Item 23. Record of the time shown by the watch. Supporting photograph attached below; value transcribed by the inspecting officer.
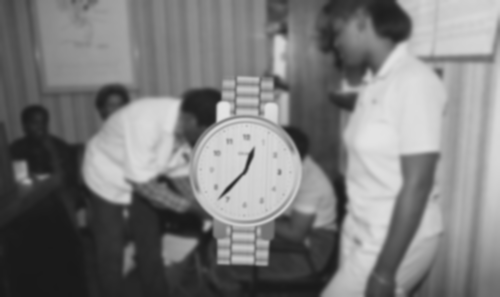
12:37
